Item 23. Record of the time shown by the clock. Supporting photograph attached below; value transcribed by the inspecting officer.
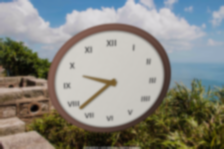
9:38
